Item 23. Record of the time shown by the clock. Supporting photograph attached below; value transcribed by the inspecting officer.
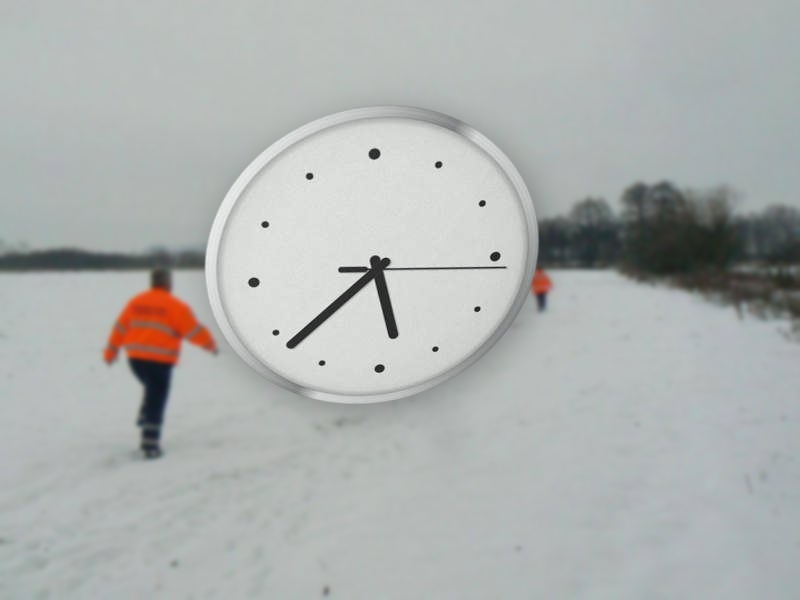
5:38:16
